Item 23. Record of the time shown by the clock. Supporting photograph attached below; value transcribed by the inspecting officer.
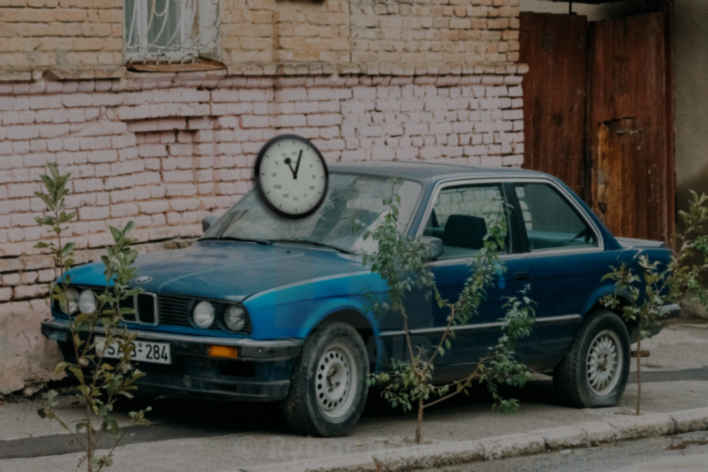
11:03
